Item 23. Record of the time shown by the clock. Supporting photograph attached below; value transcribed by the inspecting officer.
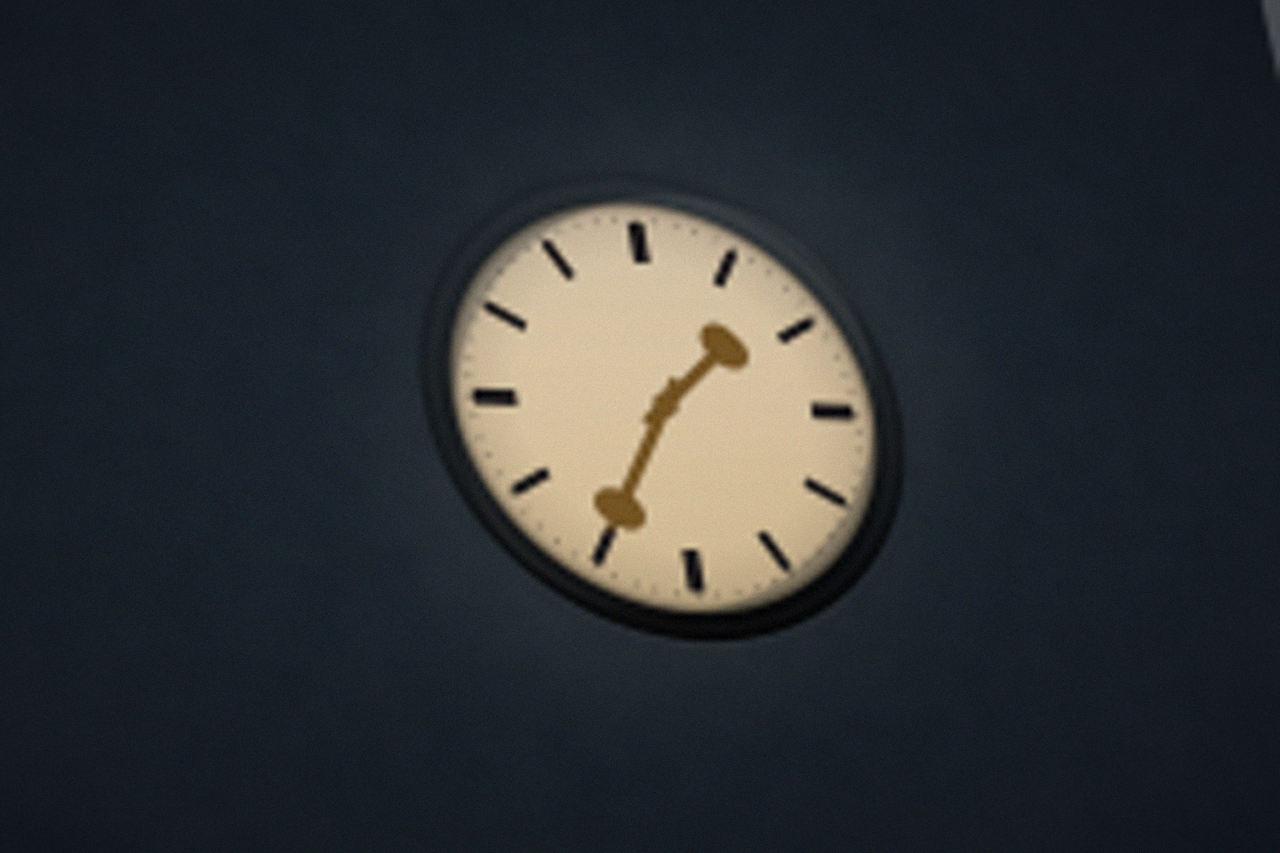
1:35
